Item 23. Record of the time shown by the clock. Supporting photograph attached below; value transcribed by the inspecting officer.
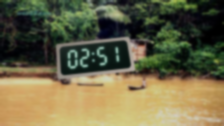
2:51
